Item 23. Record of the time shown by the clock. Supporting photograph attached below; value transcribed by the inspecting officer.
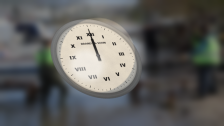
12:00
